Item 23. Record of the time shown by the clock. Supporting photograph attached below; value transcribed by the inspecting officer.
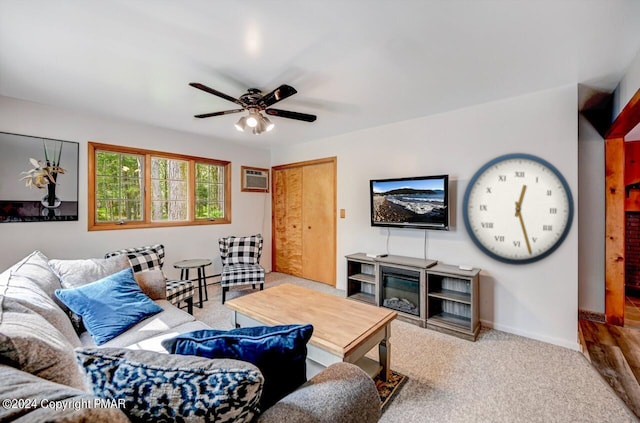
12:27
